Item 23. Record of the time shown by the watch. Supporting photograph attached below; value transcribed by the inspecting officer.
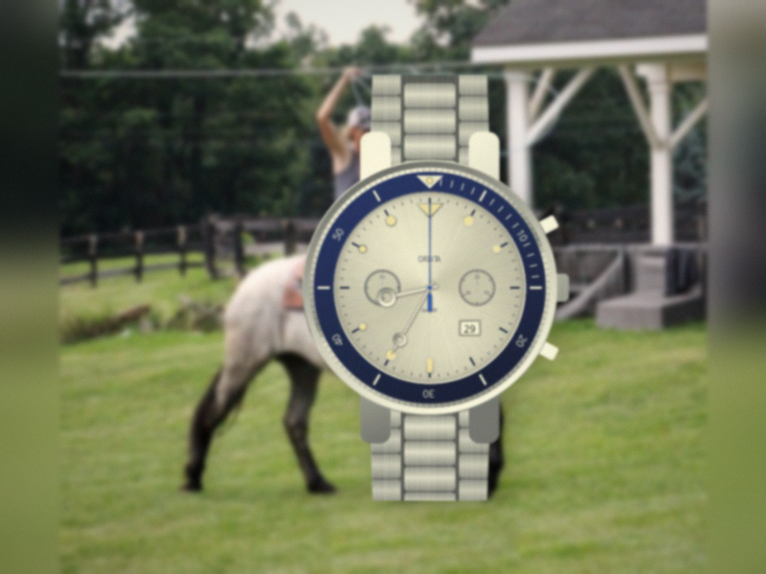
8:35
